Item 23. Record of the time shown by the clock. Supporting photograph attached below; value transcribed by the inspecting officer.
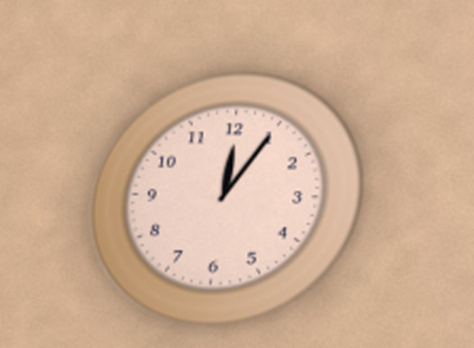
12:05
